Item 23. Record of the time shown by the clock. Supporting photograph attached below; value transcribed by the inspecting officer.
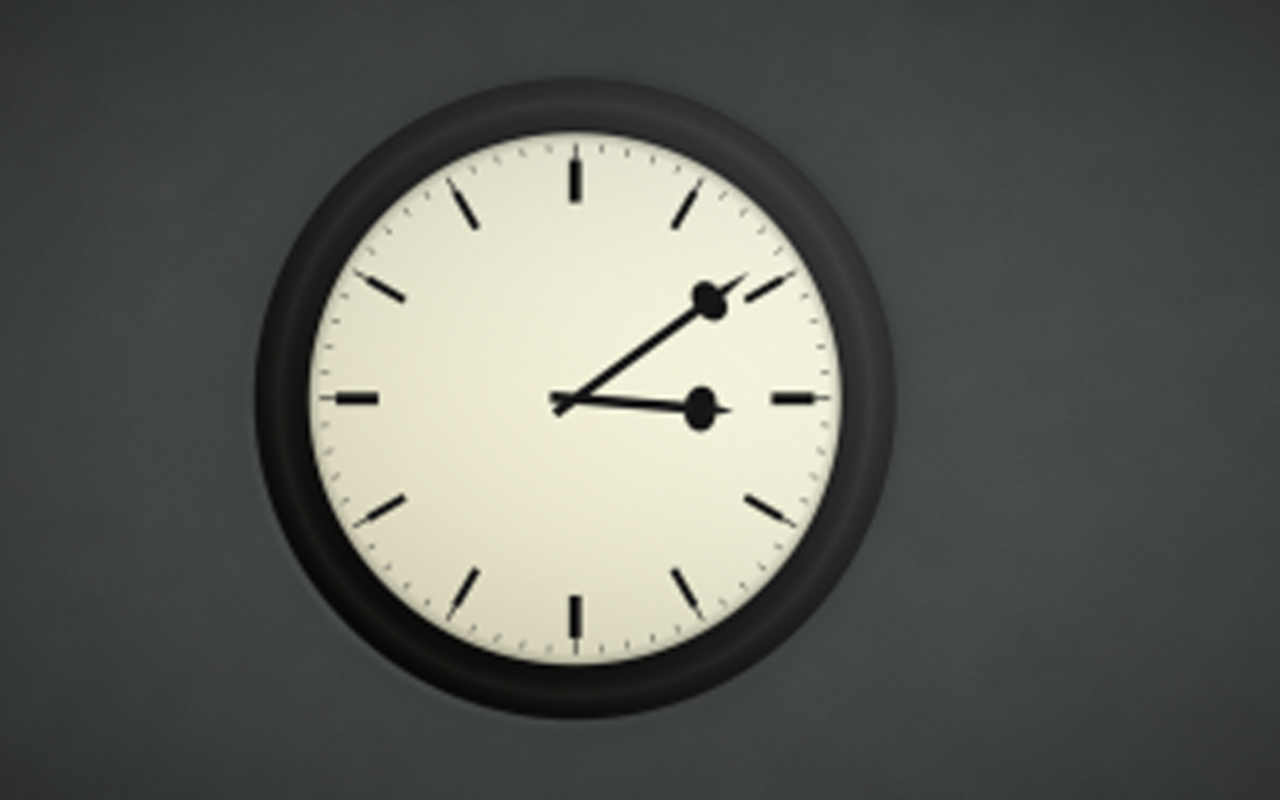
3:09
